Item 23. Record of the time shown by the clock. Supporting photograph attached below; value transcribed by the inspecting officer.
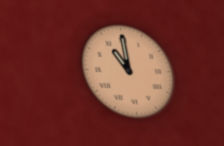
11:00
